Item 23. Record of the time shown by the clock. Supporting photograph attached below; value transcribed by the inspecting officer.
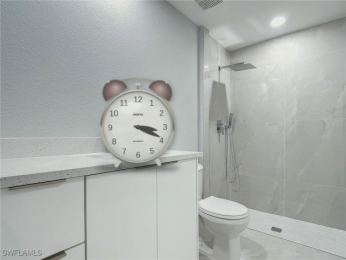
3:19
